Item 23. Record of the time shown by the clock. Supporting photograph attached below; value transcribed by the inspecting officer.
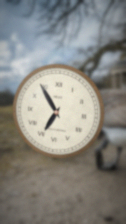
6:54
